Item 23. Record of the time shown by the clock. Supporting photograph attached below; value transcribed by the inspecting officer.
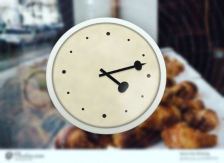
4:12
